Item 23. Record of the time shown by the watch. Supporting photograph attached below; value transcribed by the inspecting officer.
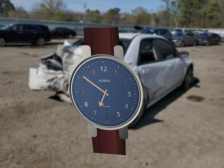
6:51
